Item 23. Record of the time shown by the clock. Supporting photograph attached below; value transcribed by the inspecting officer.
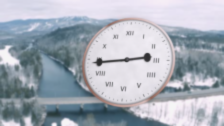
2:44
